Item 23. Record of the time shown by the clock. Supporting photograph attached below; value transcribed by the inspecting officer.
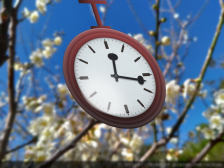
12:17
